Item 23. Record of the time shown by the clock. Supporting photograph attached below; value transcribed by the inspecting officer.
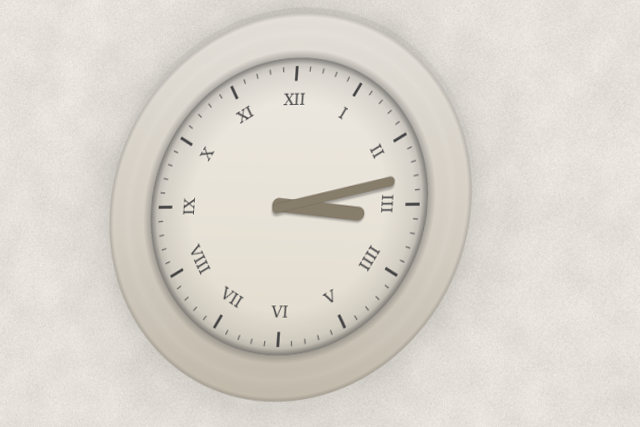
3:13
